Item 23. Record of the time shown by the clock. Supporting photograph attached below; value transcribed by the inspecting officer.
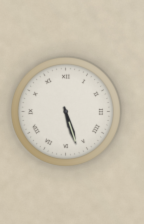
5:27
